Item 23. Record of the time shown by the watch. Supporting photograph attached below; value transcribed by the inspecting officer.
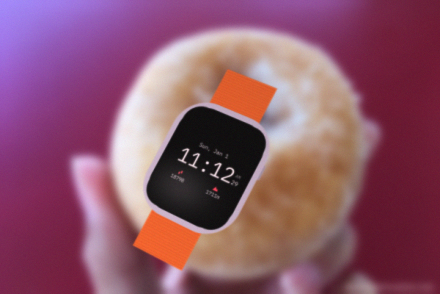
11:12
